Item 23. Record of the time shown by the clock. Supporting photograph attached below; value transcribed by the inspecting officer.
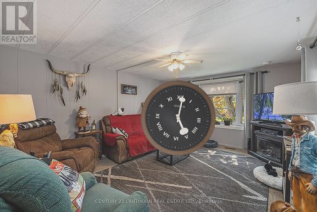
5:01
